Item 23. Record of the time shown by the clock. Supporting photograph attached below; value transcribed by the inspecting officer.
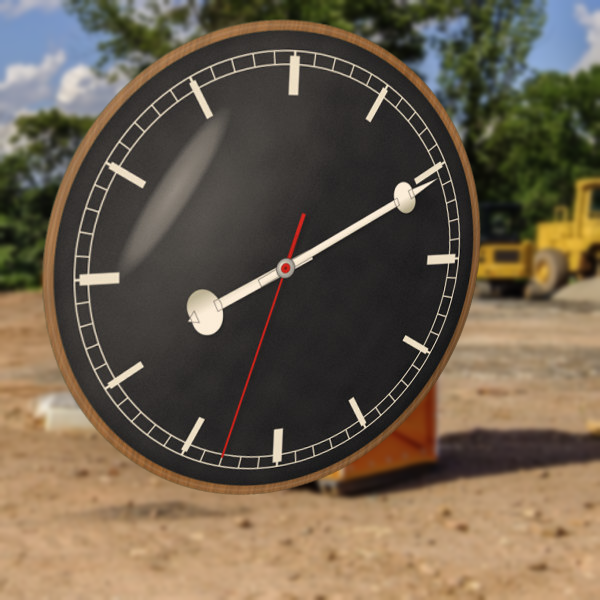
8:10:33
